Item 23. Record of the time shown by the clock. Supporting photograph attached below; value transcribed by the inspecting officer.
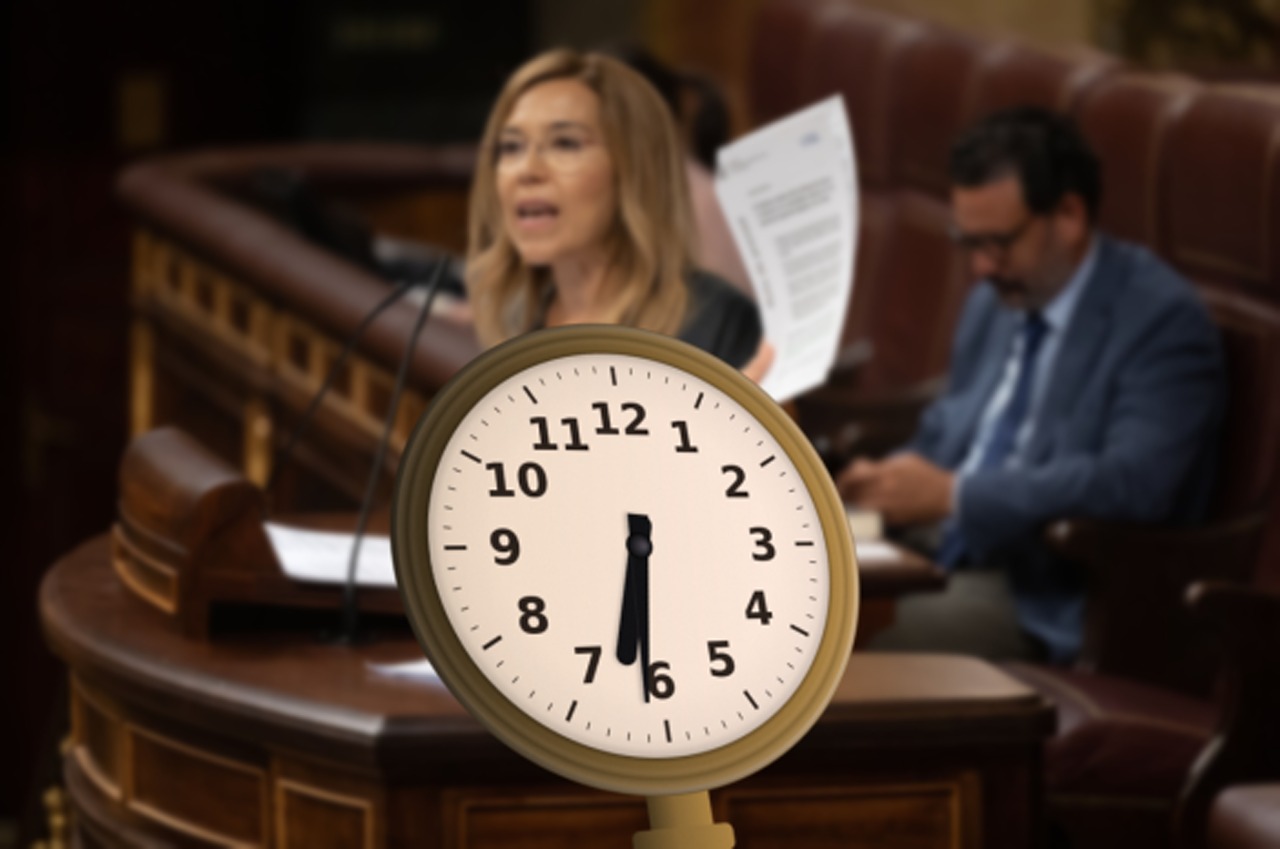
6:31
